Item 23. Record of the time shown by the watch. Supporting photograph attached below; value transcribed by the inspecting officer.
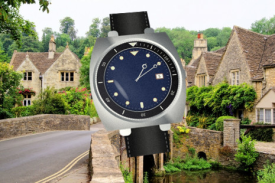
1:10
